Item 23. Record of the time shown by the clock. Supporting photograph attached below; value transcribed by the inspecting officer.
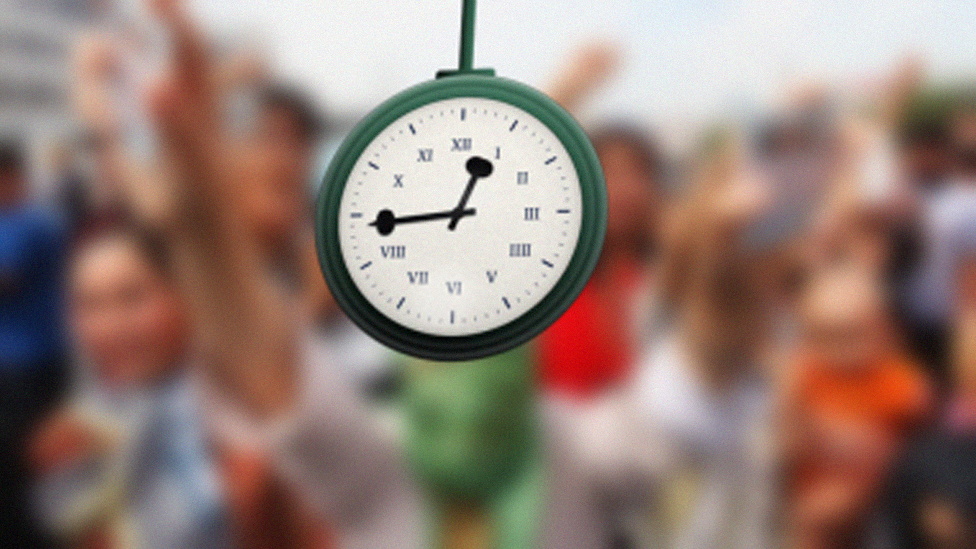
12:44
